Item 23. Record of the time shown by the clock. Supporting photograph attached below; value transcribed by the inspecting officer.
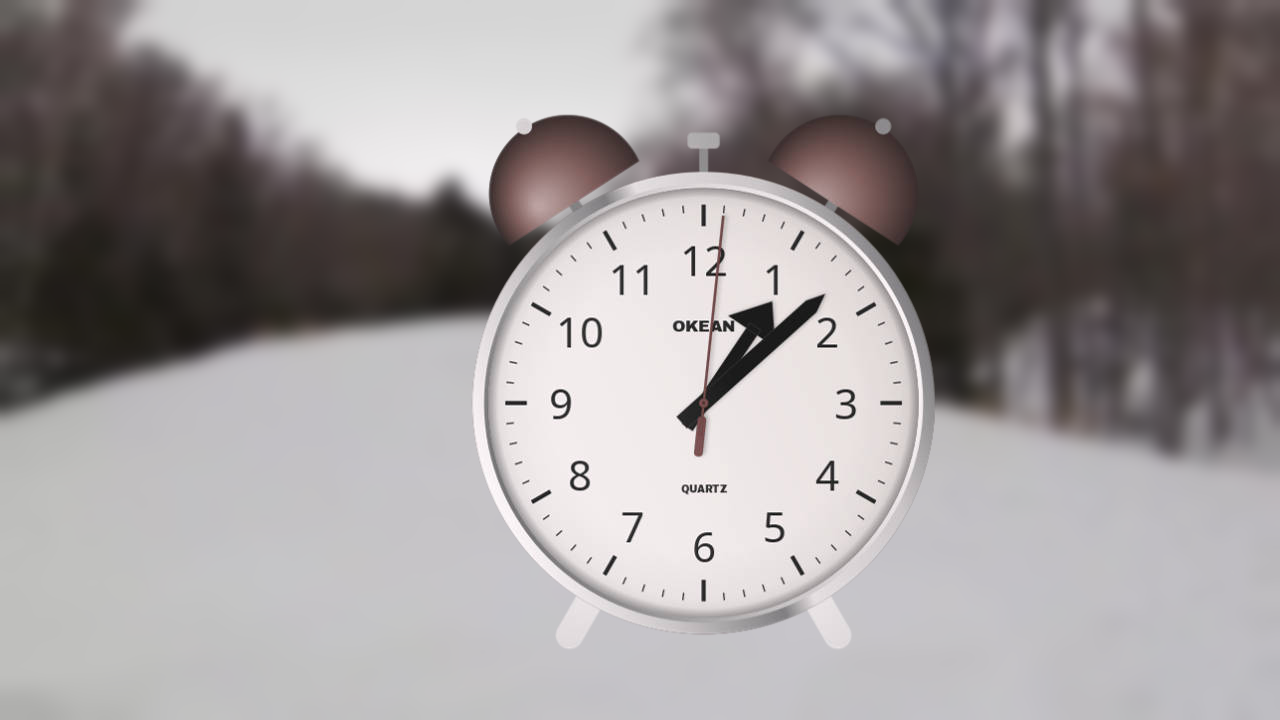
1:08:01
